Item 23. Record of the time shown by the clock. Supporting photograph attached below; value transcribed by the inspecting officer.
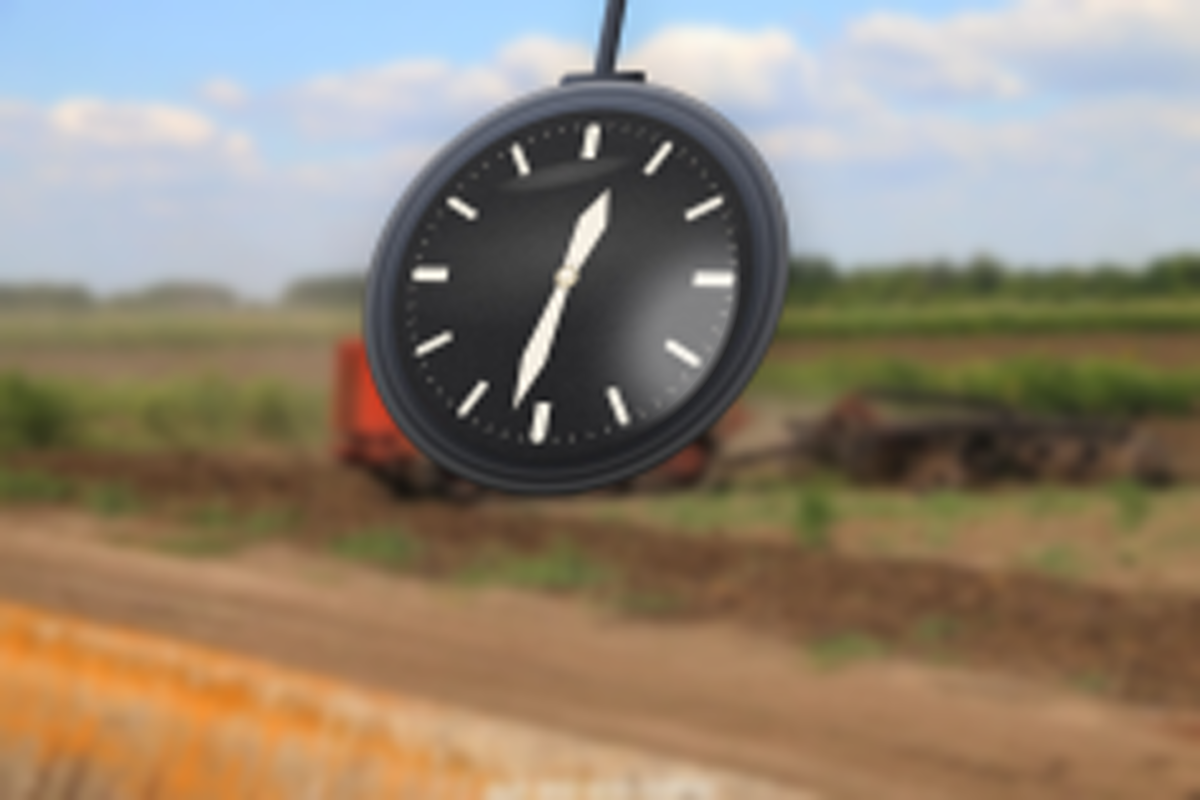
12:32
